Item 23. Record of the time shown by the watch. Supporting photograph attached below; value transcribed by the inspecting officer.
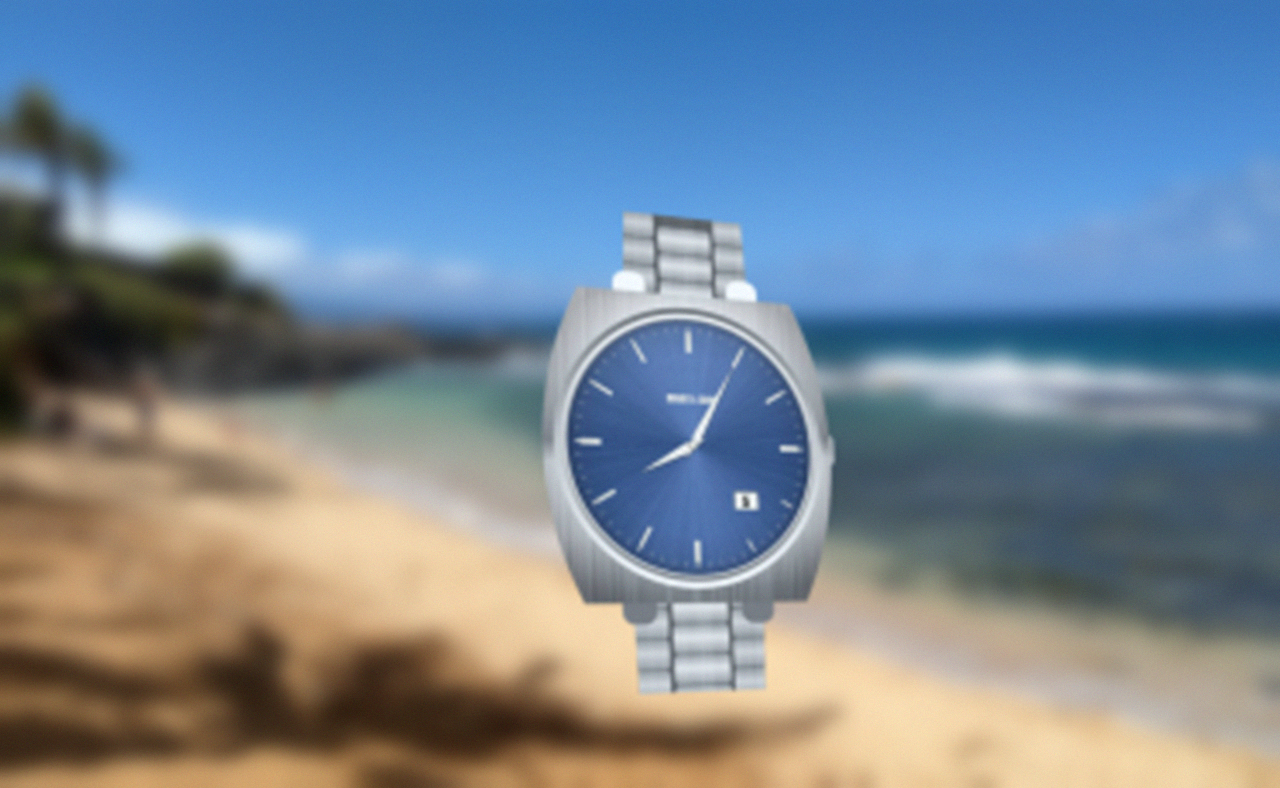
8:05
